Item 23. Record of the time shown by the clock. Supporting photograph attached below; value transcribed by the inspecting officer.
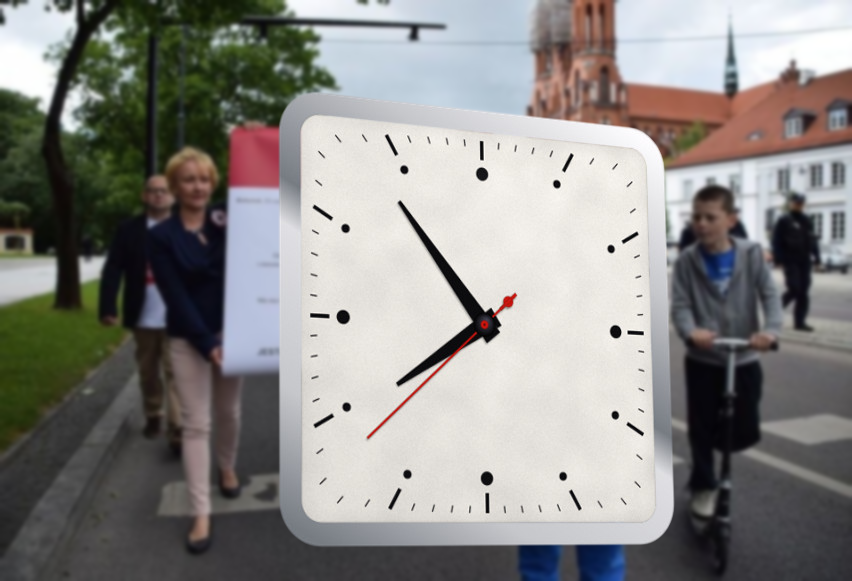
7:53:38
